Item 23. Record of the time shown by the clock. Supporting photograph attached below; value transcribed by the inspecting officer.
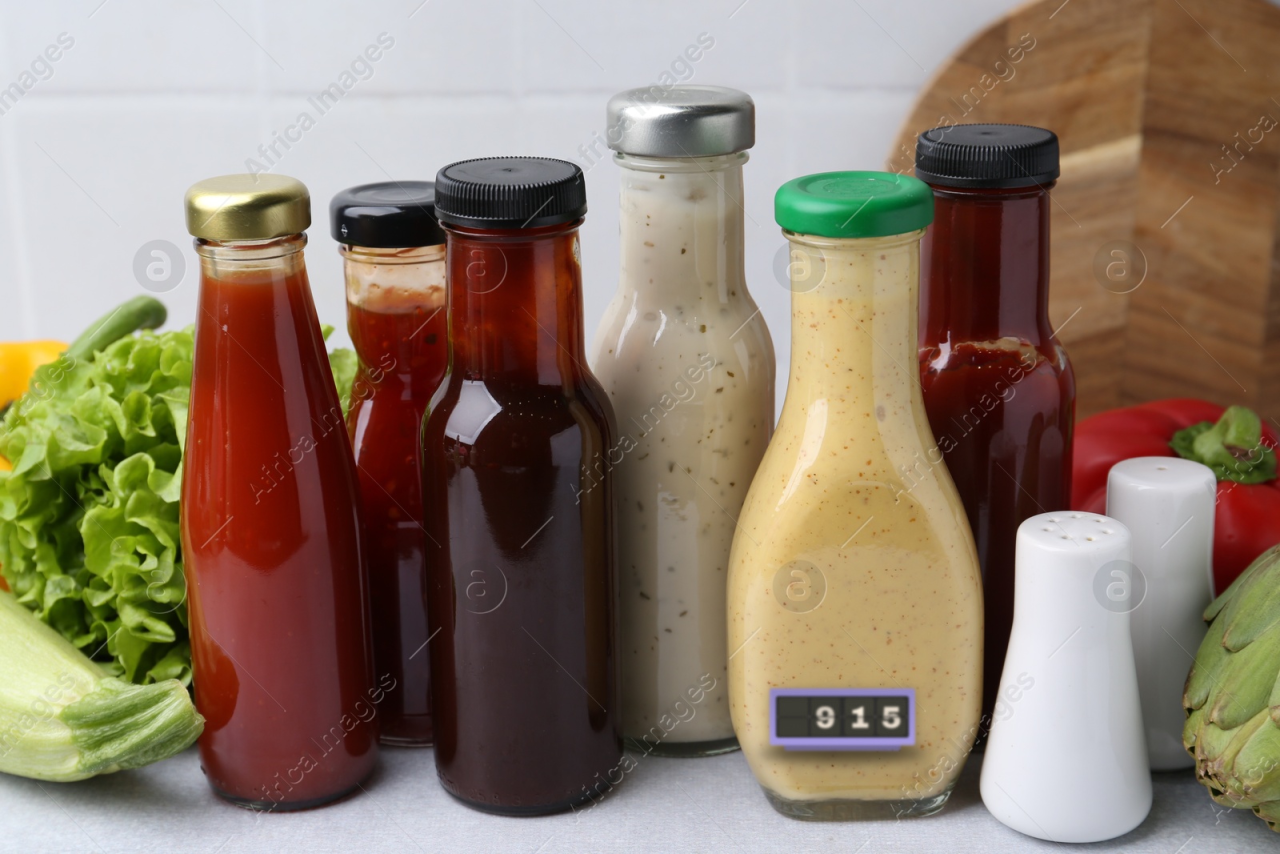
9:15
